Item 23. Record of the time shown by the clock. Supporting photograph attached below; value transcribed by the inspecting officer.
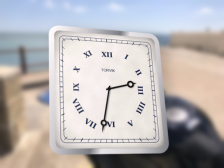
2:32
